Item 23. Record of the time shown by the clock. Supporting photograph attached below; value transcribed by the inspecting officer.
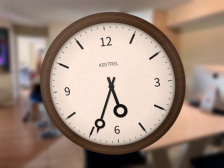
5:34
